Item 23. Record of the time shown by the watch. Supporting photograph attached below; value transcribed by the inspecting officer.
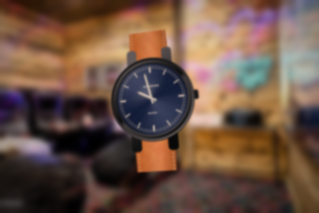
9:58
